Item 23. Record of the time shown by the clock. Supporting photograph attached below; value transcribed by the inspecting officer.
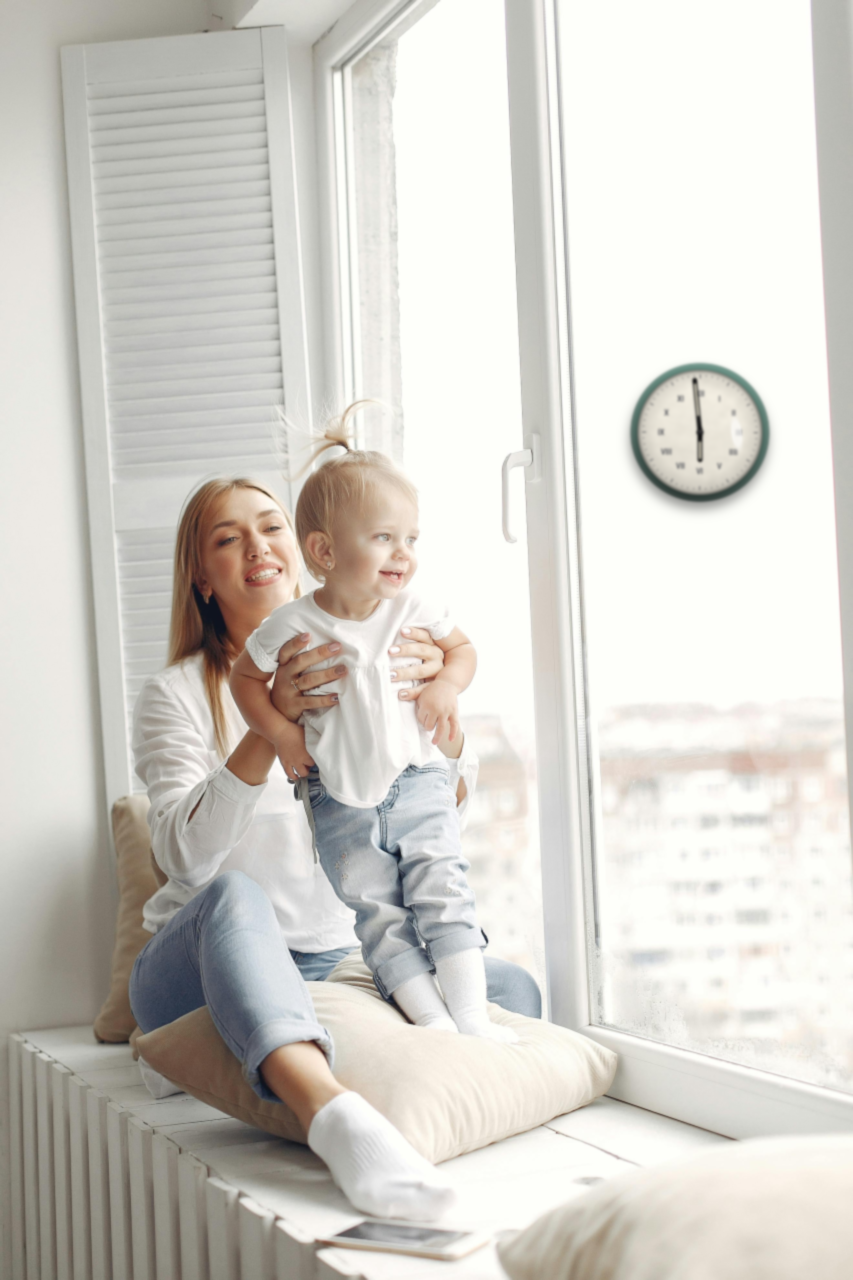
5:59
